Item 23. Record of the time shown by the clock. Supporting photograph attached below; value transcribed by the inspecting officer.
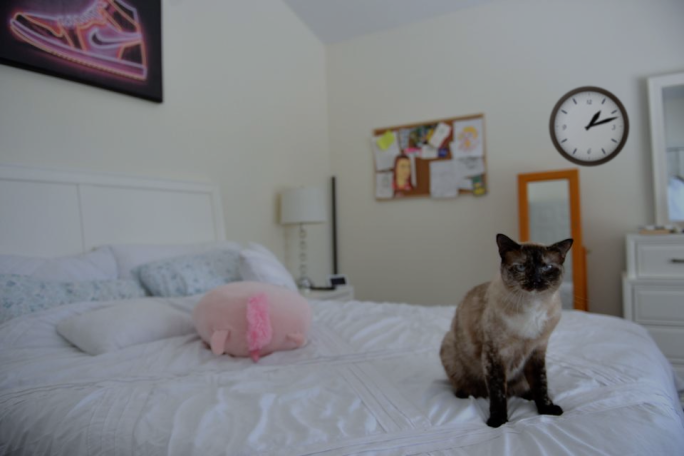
1:12
